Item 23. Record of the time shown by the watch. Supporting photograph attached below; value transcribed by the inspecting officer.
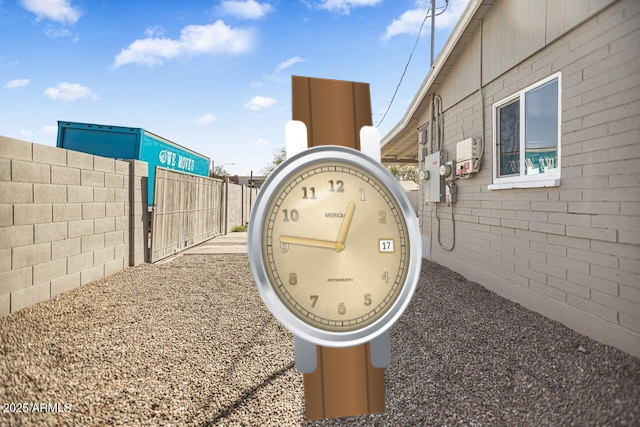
12:46
